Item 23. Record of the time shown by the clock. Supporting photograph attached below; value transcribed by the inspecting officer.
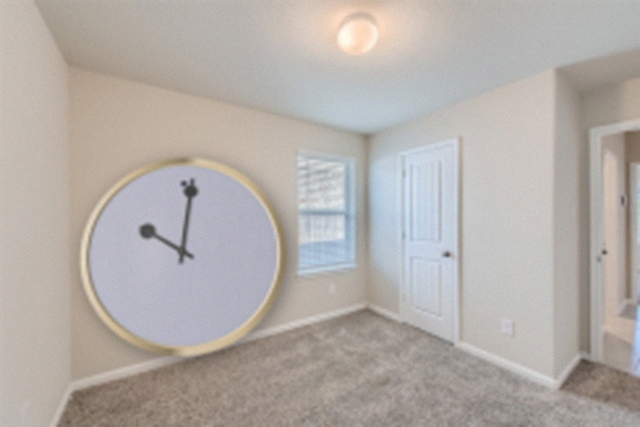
10:01
